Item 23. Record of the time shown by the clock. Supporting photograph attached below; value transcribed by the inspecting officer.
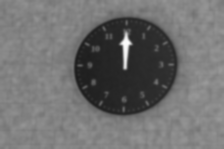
12:00
